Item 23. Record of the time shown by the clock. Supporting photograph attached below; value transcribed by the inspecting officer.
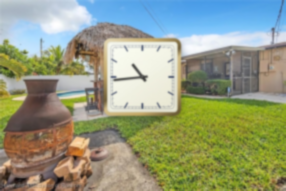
10:44
